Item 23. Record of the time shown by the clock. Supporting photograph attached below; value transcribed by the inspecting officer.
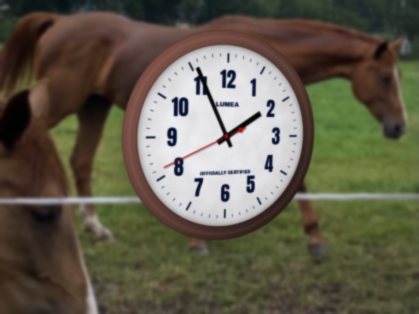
1:55:41
